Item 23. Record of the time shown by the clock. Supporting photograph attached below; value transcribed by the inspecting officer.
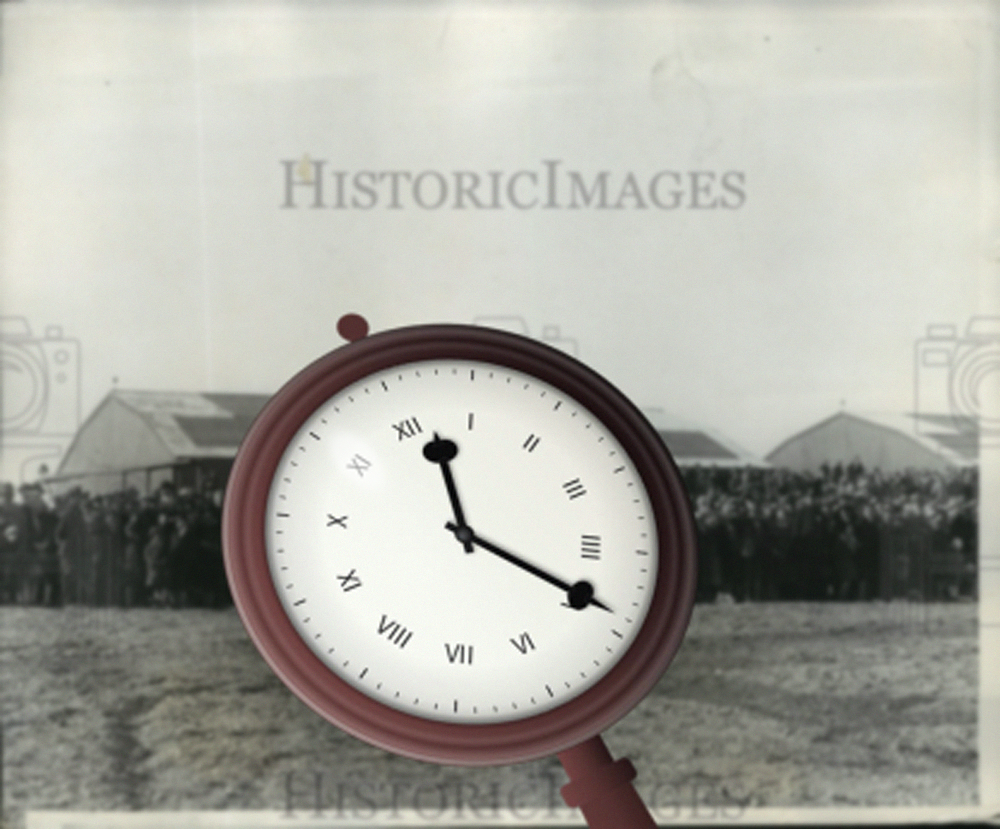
12:24
